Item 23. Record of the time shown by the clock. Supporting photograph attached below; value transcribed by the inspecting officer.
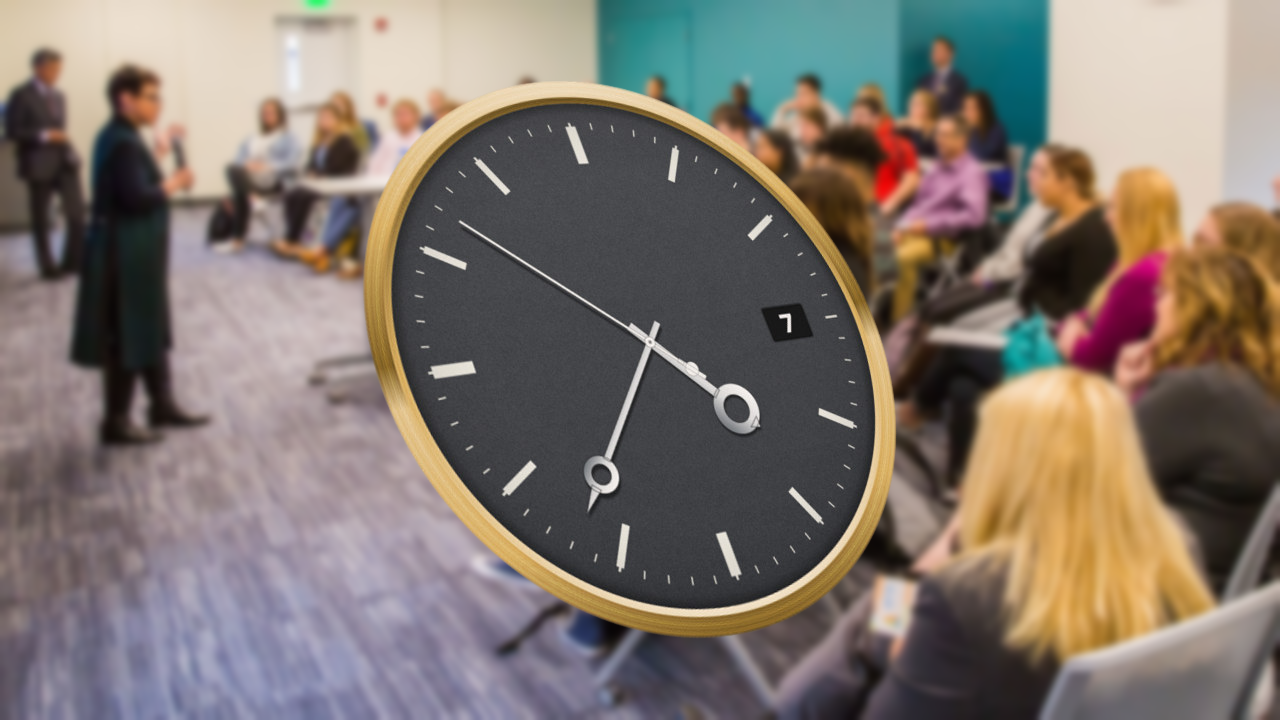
4:36:52
